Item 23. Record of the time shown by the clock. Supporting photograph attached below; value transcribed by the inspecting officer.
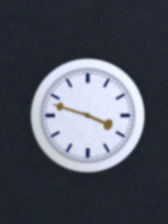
3:48
